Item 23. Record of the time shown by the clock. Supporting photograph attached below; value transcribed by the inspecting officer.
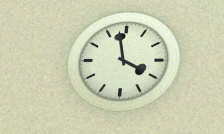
3:58
